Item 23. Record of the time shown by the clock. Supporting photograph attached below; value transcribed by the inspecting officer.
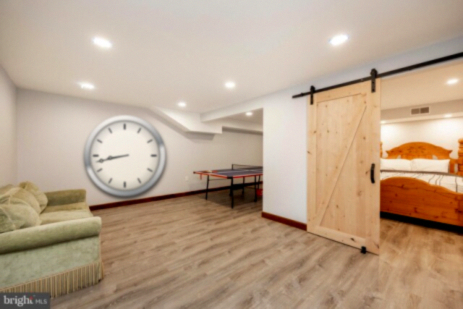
8:43
